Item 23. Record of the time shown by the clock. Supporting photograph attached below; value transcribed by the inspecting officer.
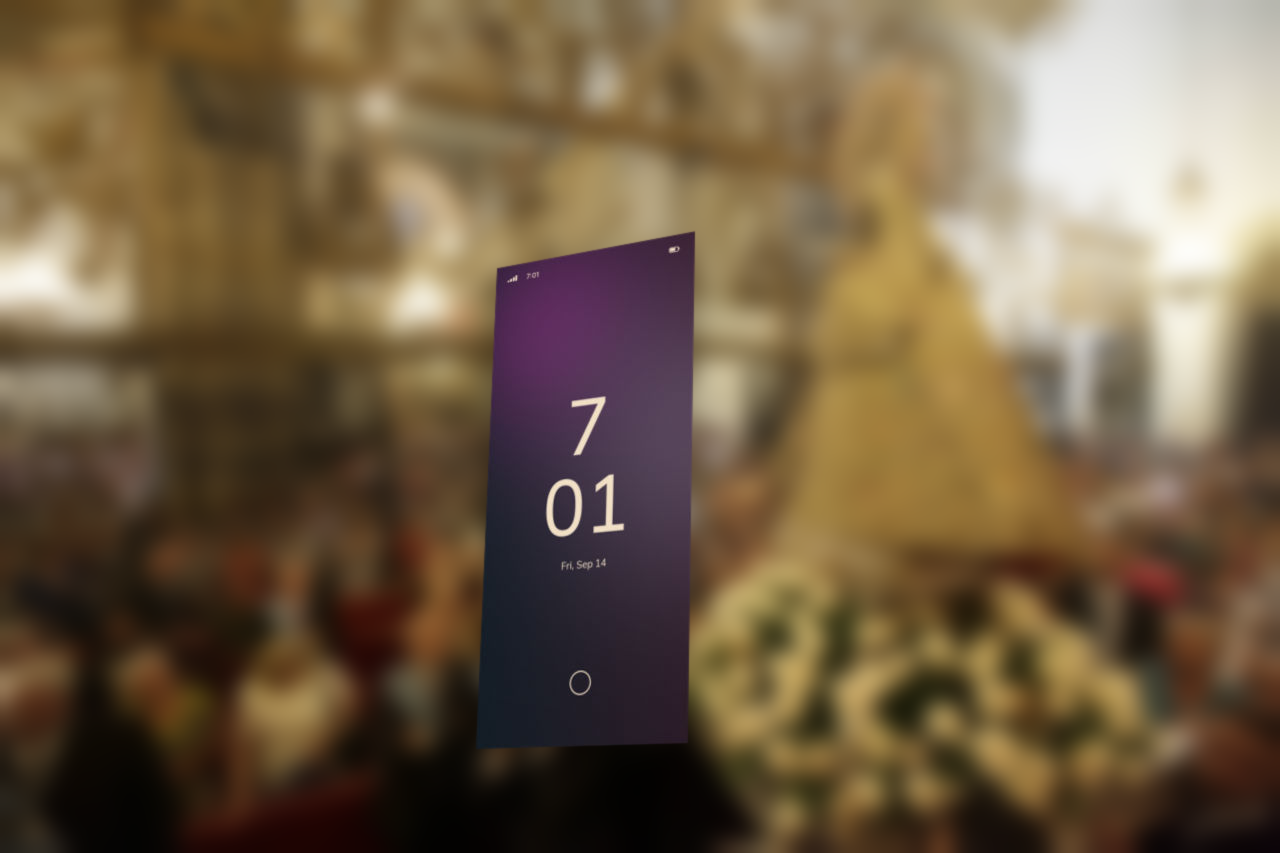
7:01
